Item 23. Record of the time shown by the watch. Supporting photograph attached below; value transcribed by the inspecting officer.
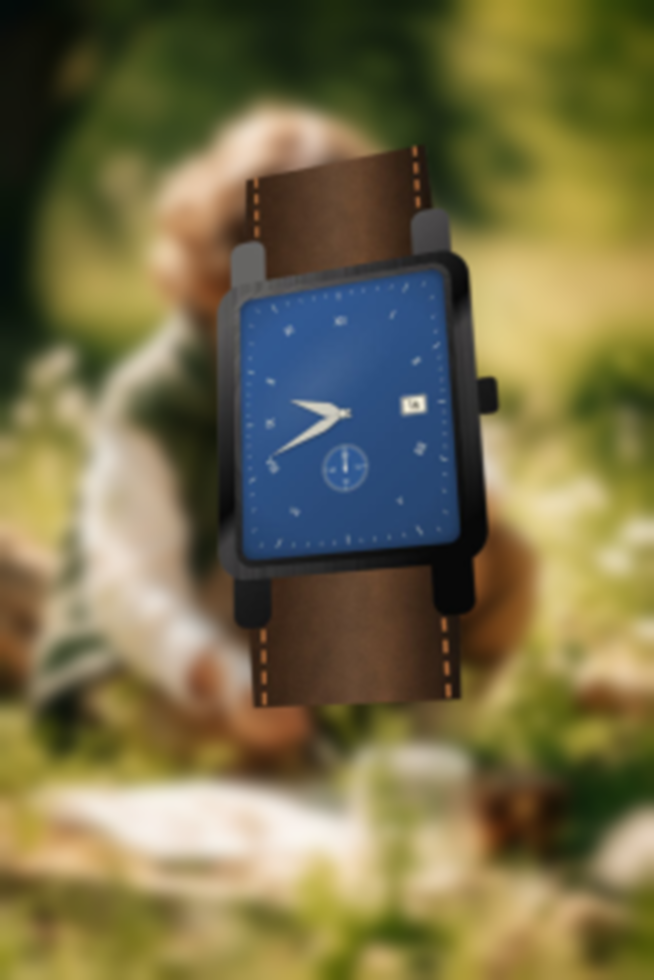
9:41
